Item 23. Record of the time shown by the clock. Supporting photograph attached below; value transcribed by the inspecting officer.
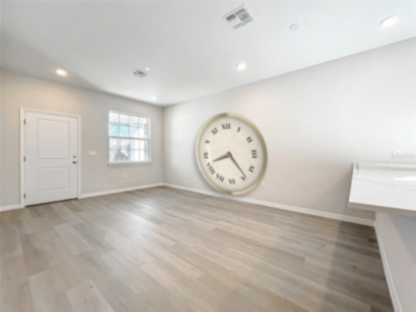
8:24
